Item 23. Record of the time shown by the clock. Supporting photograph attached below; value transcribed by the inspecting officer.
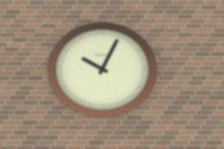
10:04
